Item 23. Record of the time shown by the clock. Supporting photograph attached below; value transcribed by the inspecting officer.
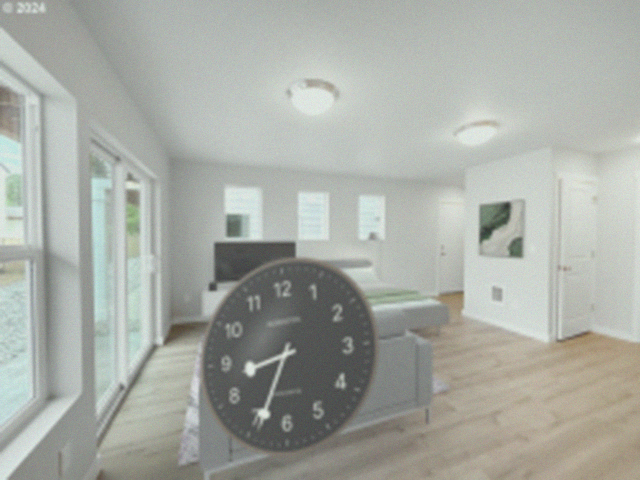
8:34
